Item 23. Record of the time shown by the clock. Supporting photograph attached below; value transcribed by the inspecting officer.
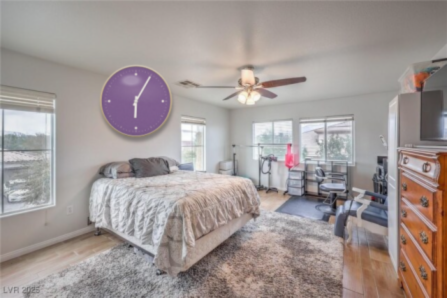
6:05
